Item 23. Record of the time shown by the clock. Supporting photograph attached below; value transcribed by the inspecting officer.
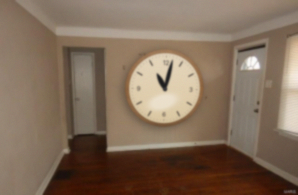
11:02
